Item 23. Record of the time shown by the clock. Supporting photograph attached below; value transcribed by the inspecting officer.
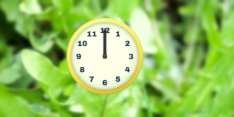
12:00
